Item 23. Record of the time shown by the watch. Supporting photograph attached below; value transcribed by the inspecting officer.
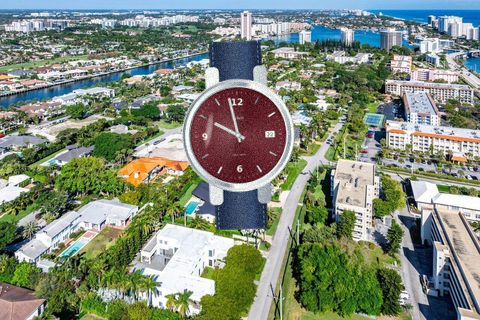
9:58
